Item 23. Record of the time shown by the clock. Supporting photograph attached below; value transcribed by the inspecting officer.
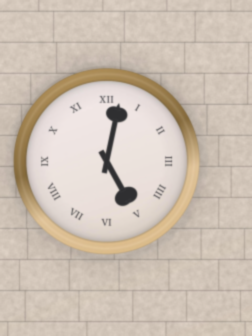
5:02
